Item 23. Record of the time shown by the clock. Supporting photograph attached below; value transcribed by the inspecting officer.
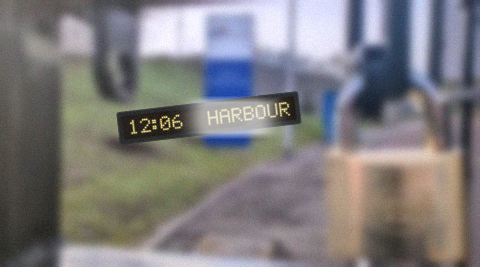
12:06
